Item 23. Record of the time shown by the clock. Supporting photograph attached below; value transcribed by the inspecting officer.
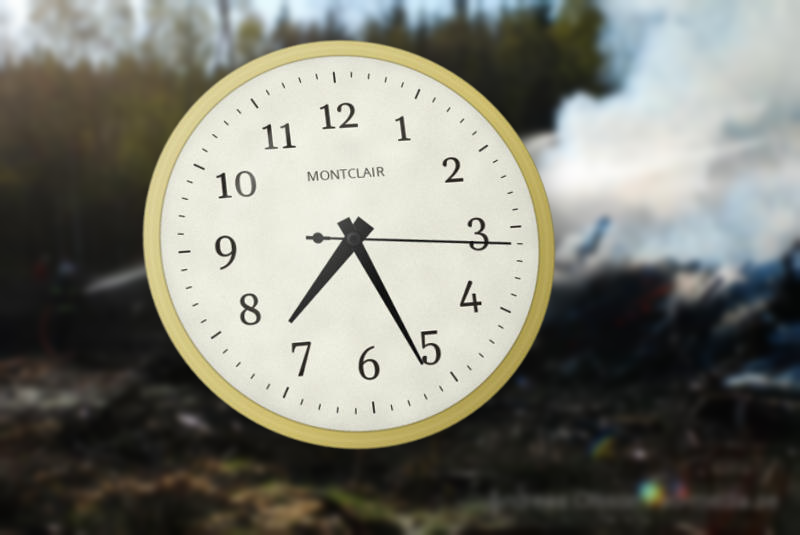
7:26:16
